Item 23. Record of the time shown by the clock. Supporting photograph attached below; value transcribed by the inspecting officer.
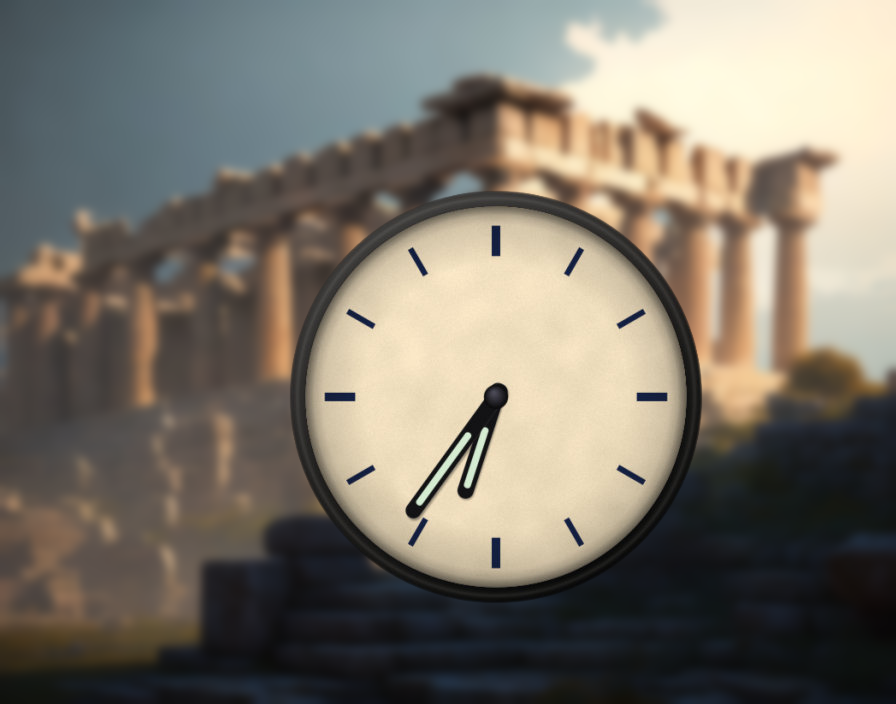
6:36
